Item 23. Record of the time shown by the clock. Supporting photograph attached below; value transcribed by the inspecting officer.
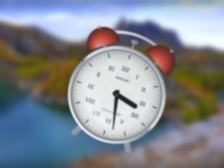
3:28
